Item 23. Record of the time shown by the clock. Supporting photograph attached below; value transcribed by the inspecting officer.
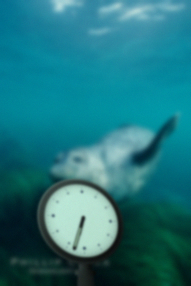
6:33
